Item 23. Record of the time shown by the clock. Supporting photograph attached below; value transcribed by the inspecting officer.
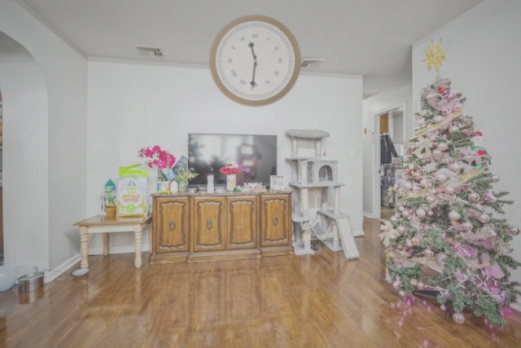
11:31
